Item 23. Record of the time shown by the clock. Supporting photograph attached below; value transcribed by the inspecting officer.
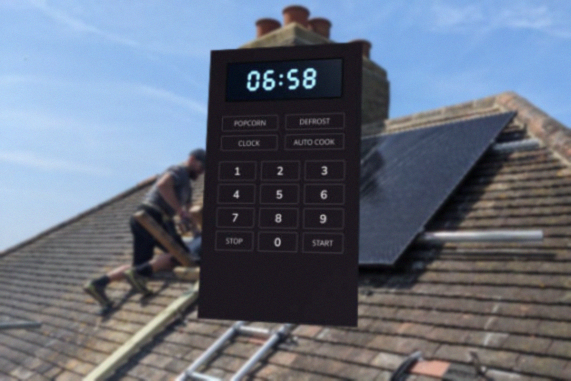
6:58
